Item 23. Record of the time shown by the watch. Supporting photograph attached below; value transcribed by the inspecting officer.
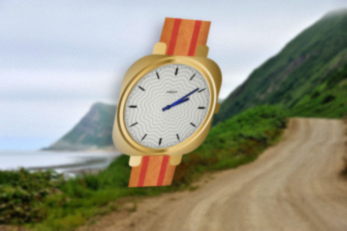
2:09
